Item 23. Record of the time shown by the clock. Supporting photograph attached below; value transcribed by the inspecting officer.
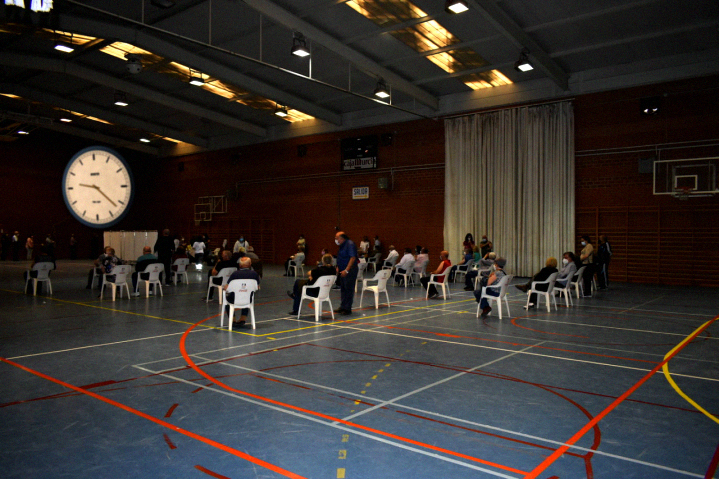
9:22
